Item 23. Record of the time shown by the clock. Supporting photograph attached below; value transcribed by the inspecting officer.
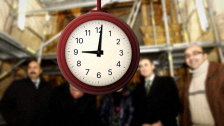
9:01
